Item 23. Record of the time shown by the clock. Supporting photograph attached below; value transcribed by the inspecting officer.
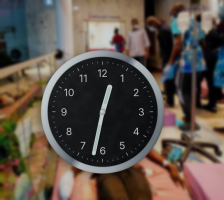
12:32
